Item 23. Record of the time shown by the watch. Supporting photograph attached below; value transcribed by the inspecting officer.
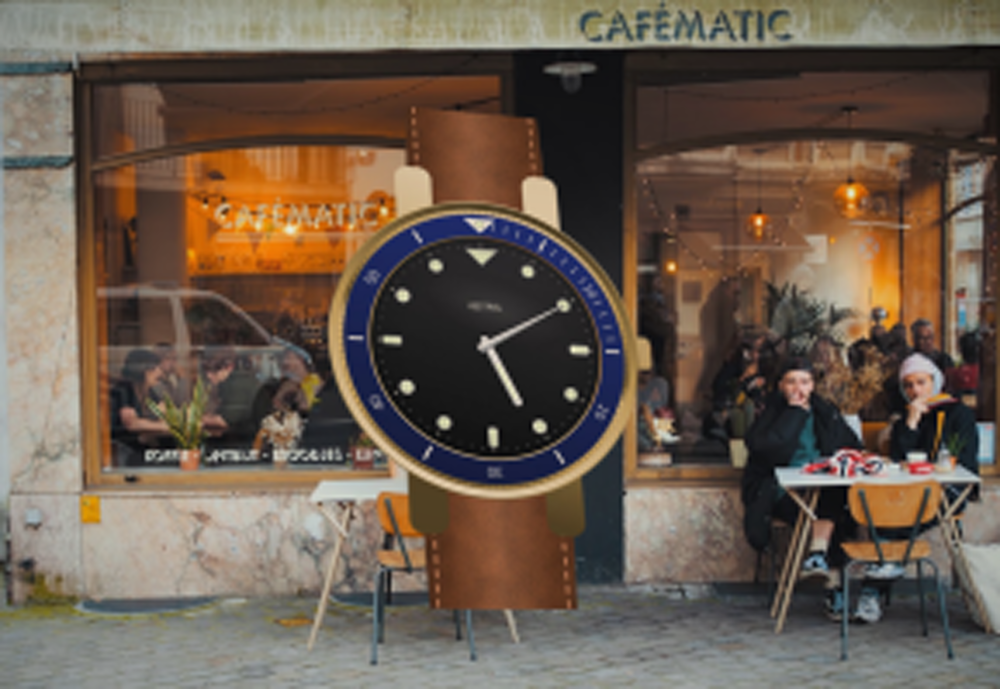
5:10
